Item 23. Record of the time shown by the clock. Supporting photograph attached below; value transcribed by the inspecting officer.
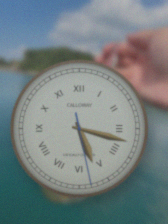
5:17:28
